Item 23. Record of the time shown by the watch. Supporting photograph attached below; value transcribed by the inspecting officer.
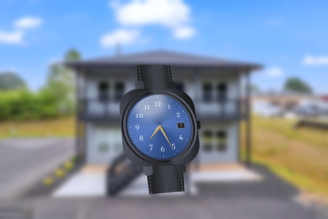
7:26
